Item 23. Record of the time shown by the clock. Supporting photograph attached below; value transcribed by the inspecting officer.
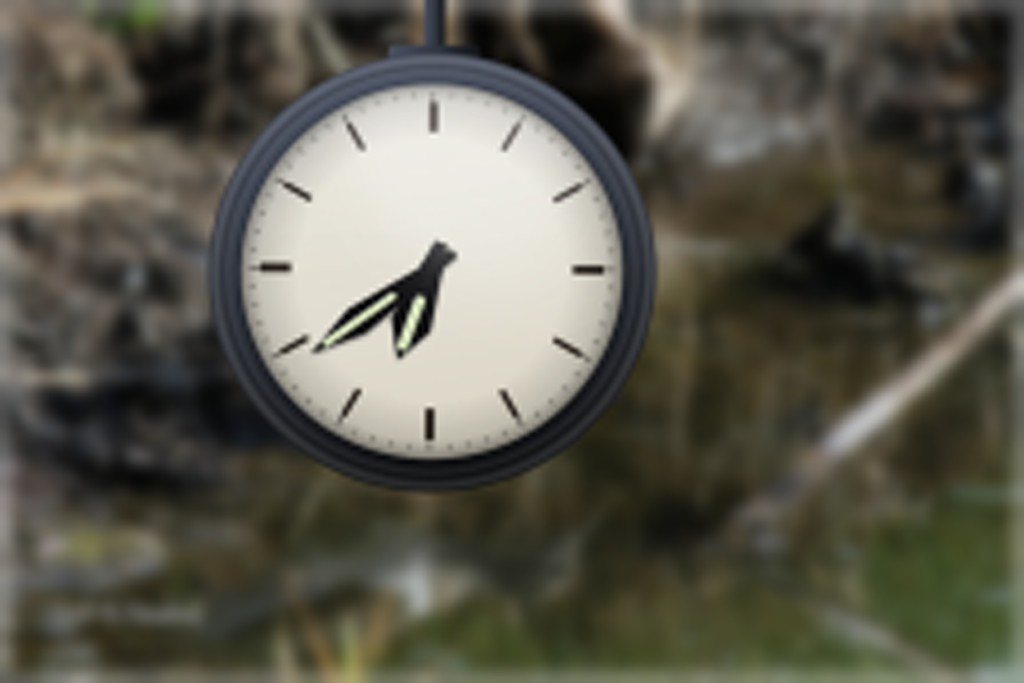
6:39
